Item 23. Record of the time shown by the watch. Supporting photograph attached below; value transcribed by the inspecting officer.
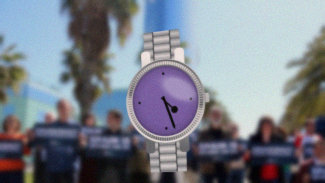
4:27
